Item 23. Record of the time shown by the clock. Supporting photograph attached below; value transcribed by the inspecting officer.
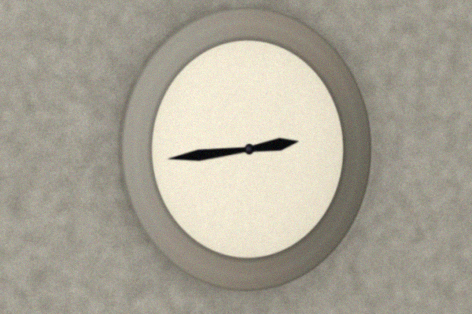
2:44
